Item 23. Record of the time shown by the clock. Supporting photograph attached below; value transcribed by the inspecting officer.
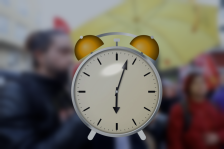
6:03
